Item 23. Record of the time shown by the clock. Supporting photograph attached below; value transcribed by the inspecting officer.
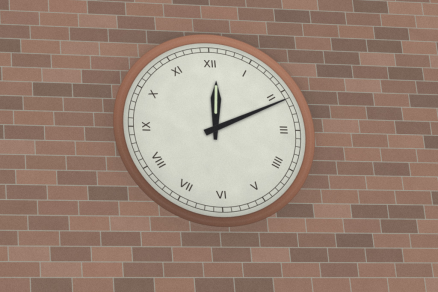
12:11
